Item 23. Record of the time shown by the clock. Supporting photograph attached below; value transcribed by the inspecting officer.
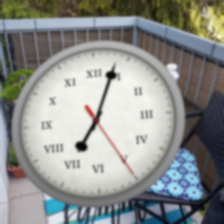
7:03:25
